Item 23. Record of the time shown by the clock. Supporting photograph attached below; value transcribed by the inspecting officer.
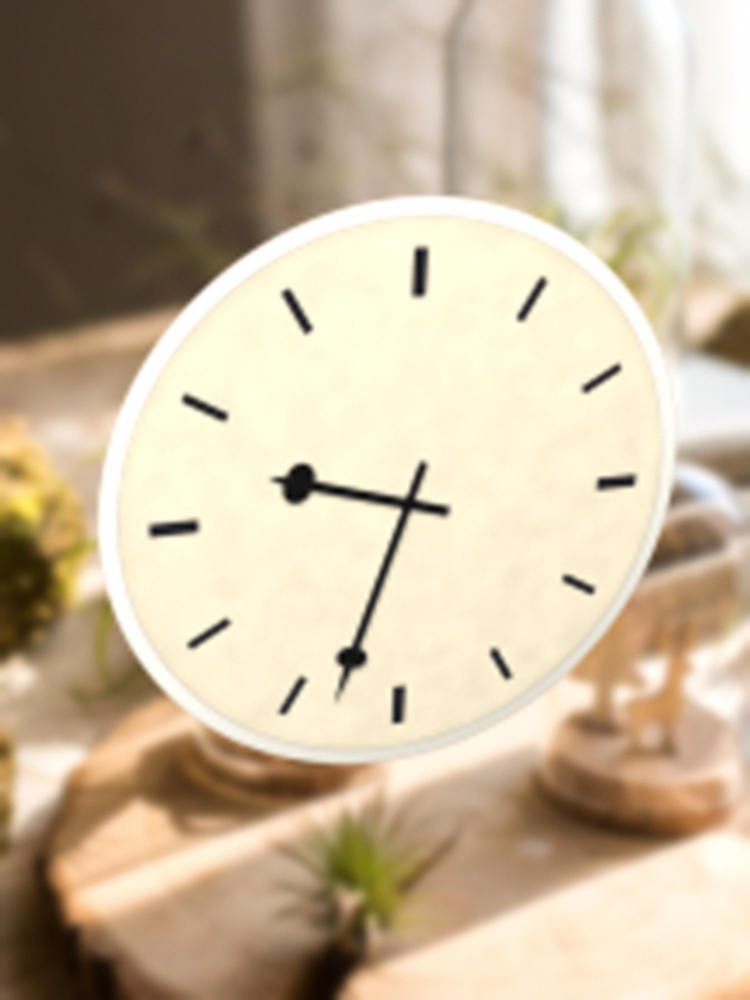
9:33
